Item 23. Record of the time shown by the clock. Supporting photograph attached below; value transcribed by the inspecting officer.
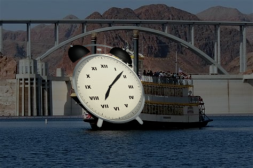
7:08
